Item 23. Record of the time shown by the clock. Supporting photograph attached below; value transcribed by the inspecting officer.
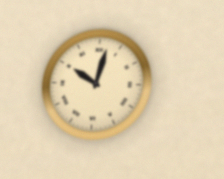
10:02
